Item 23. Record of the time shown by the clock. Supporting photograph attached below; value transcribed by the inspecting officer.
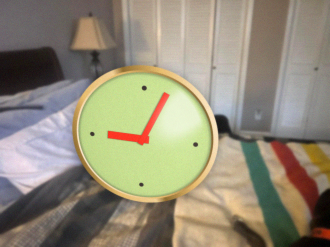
9:04
